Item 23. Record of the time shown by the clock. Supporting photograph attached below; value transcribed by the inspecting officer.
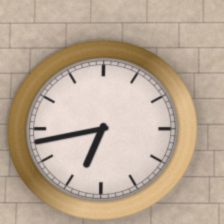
6:43
